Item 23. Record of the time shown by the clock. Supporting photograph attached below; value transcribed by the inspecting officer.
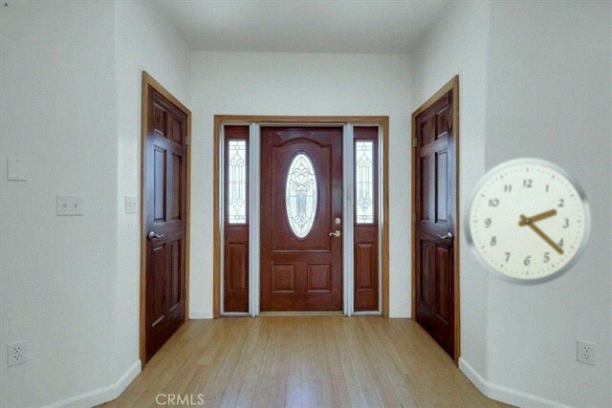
2:22
